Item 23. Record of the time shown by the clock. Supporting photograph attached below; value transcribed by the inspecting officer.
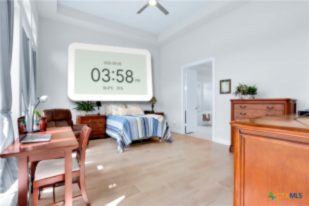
3:58
